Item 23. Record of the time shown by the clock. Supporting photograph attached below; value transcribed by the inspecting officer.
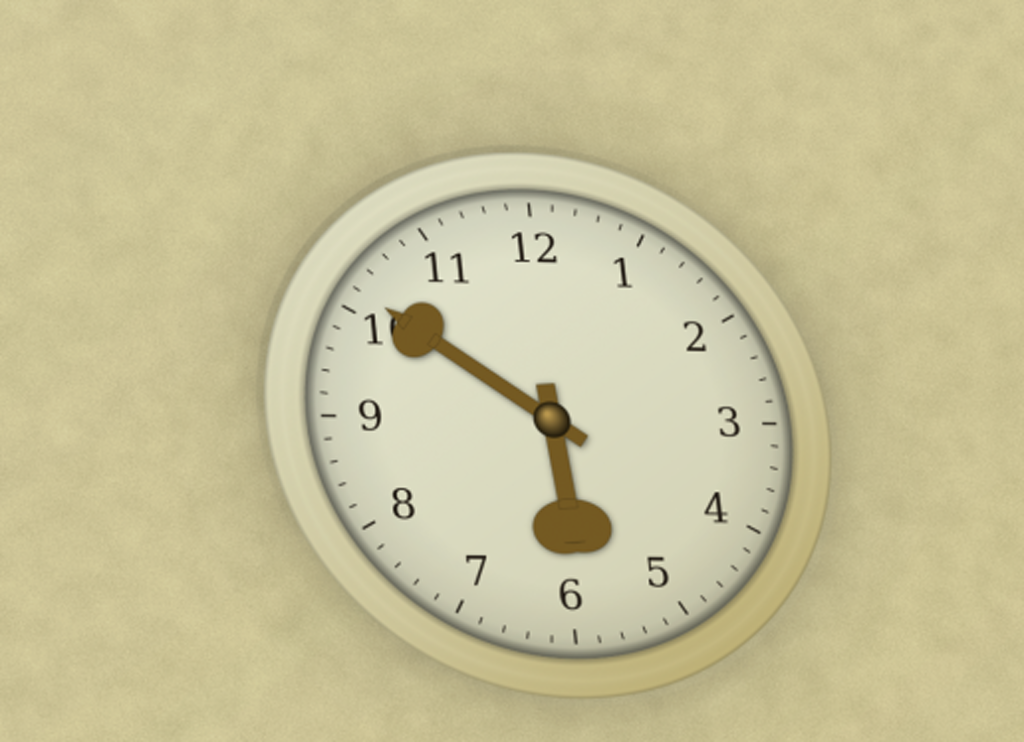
5:51
